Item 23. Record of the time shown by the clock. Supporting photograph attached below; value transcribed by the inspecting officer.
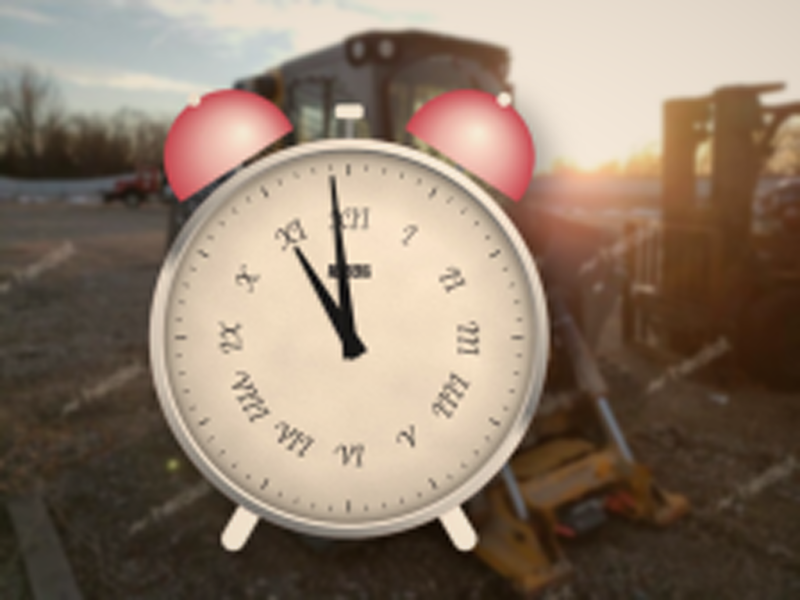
10:59
